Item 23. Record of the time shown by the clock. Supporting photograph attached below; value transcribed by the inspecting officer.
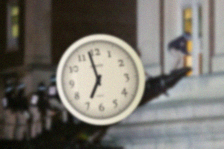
6:58
